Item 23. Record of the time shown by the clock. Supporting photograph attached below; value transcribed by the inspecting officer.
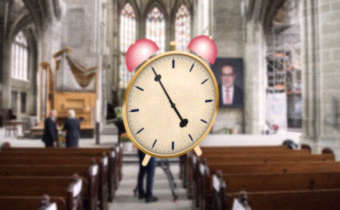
4:55
